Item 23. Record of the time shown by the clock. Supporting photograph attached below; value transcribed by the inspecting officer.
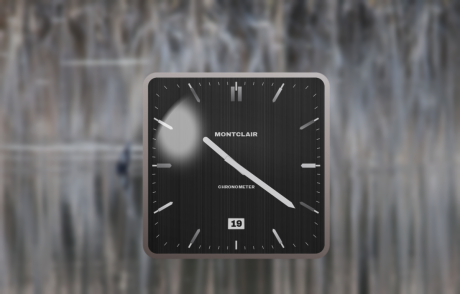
10:21
